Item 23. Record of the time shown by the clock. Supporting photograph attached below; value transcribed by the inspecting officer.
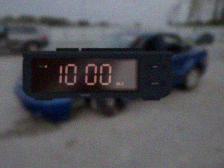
10:00
